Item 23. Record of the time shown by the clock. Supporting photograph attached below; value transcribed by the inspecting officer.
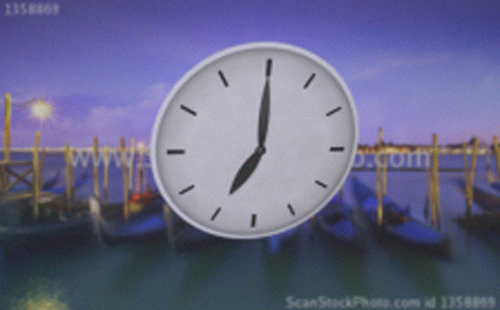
7:00
